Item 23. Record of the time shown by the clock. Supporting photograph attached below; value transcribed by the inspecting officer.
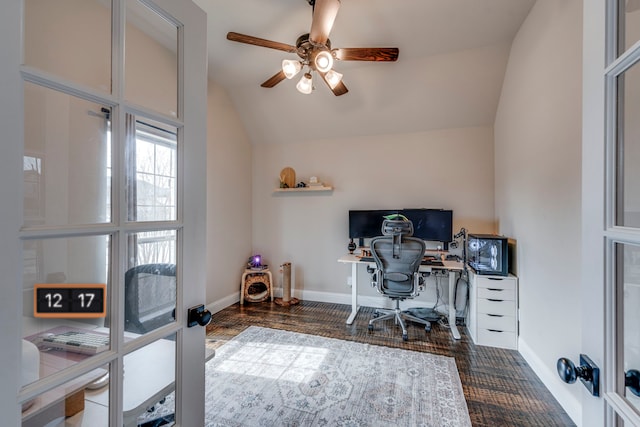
12:17
